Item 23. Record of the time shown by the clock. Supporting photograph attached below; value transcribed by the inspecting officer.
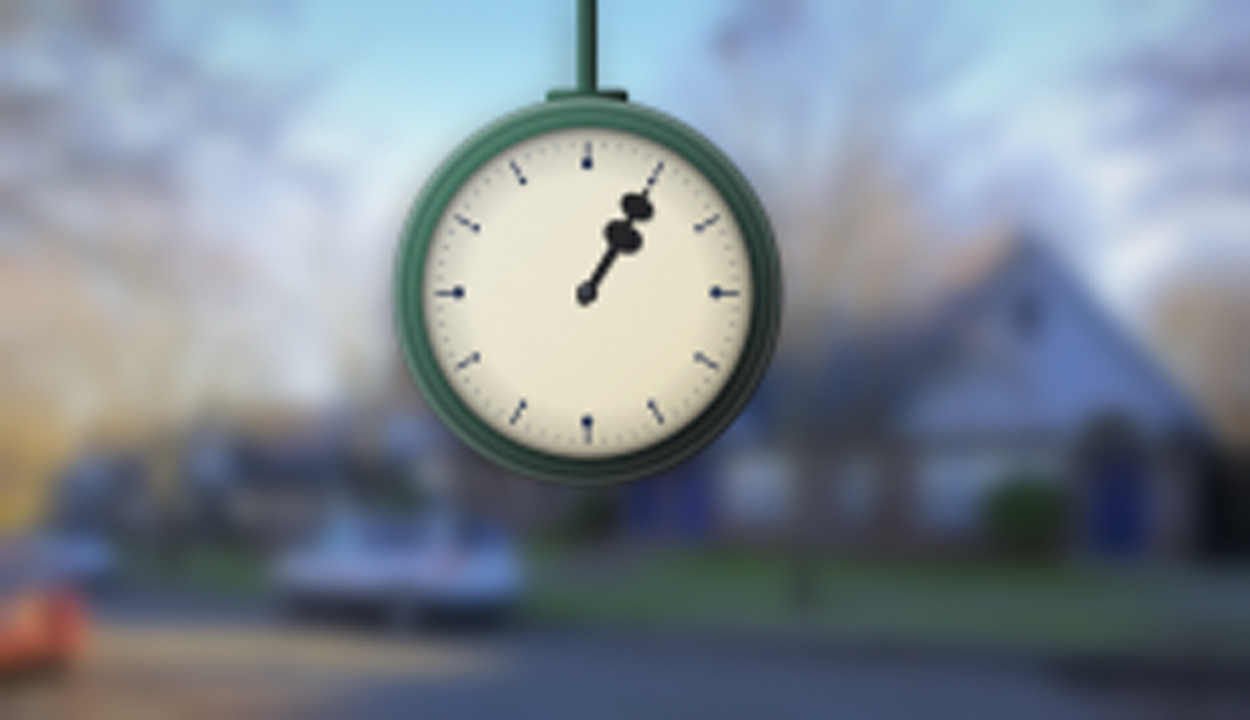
1:05
